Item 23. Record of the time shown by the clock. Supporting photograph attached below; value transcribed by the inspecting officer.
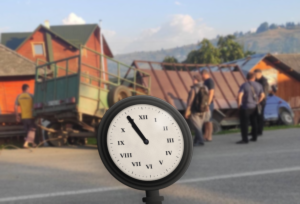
10:55
